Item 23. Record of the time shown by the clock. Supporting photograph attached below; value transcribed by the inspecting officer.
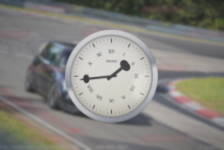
1:44
